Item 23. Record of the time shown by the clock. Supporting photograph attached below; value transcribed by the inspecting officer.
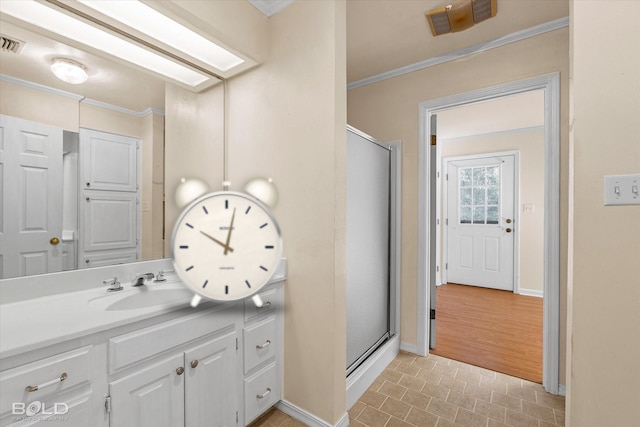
10:02
